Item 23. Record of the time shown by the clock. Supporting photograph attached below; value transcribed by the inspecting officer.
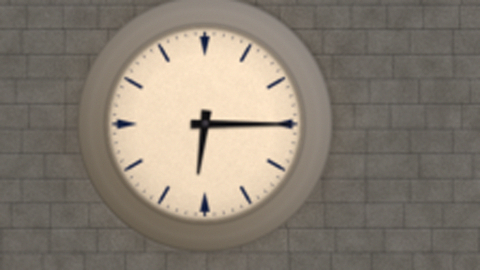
6:15
